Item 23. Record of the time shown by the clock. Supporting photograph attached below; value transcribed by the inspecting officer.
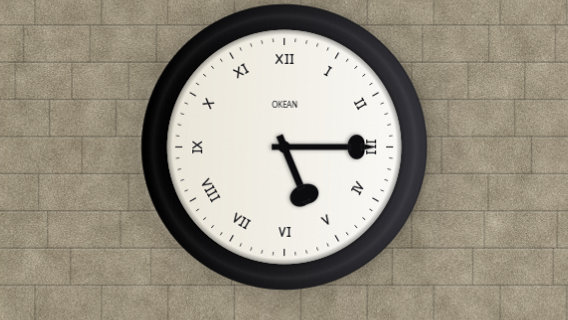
5:15
